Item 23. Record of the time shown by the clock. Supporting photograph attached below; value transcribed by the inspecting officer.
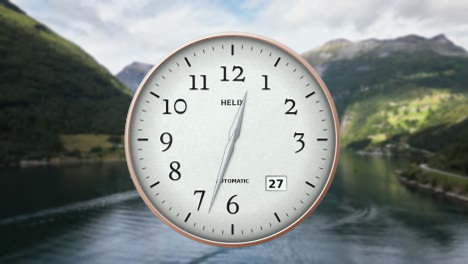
12:33
